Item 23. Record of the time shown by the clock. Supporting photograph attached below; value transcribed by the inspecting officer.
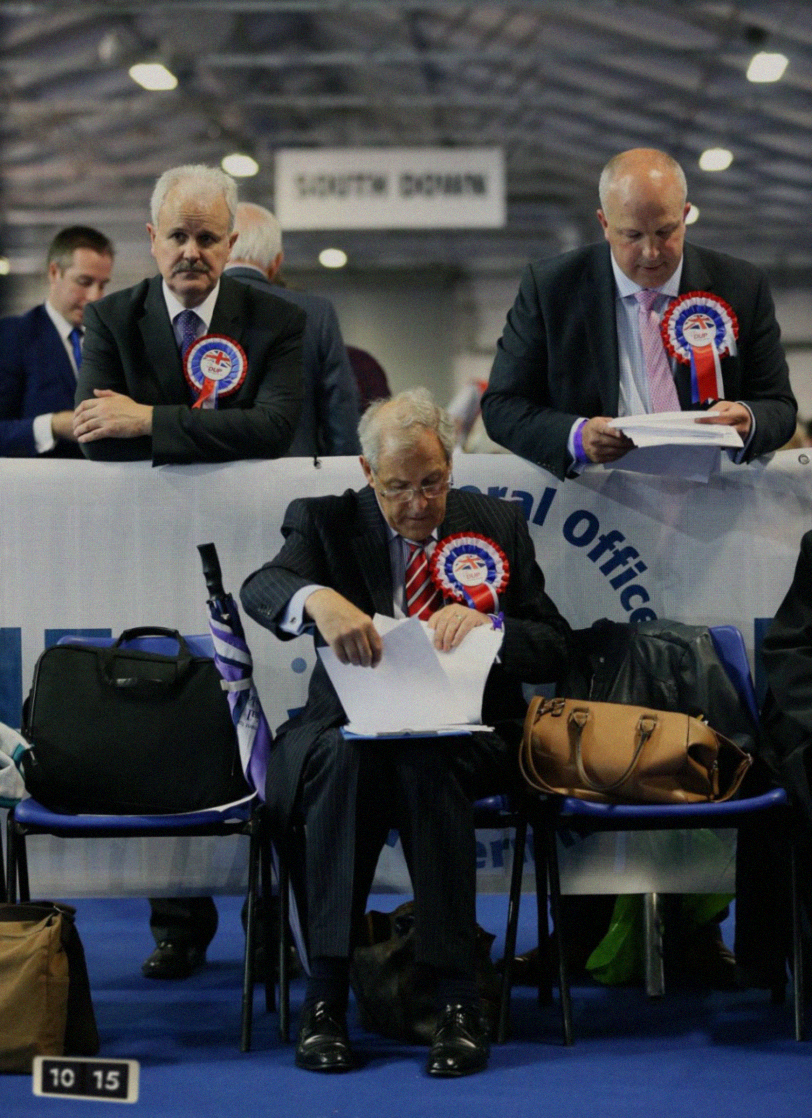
10:15
